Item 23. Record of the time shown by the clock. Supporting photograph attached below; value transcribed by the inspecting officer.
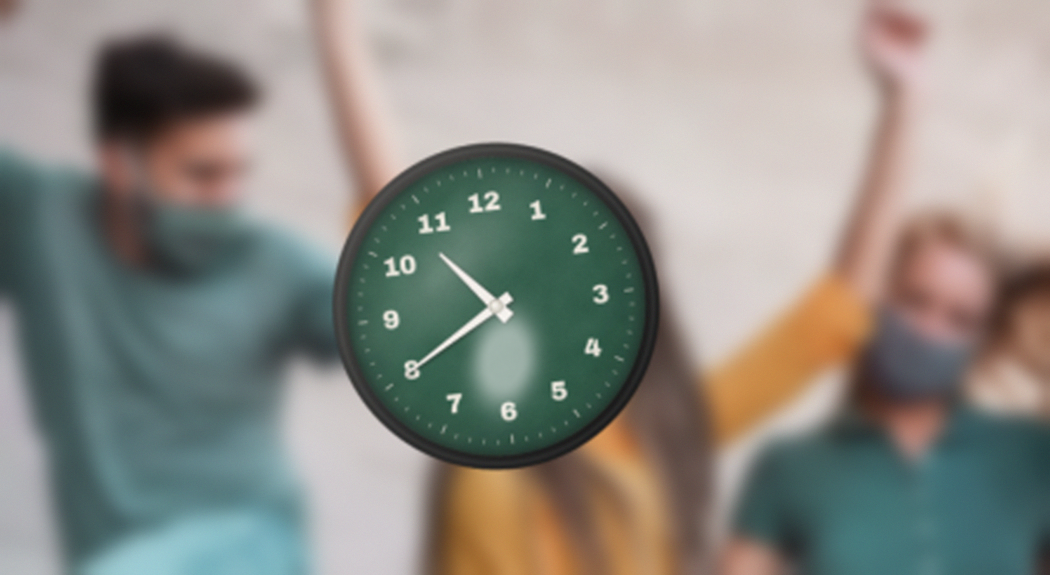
10:40
